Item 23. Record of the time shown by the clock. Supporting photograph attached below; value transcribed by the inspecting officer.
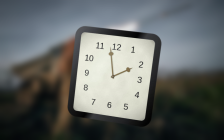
1:58
